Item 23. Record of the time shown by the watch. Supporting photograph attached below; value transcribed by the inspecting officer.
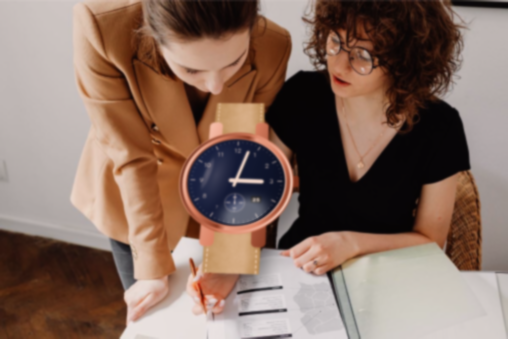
3:03
